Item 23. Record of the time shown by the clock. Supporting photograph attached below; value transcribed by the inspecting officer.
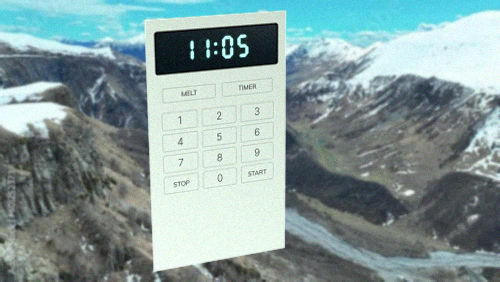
11:05
